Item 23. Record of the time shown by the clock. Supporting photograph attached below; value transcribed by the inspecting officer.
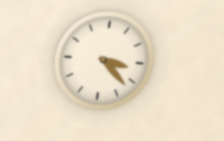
3:22
